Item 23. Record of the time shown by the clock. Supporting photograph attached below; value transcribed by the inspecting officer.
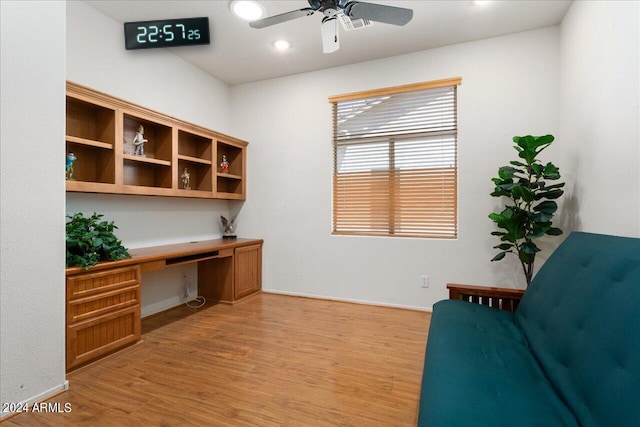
22:57:25
